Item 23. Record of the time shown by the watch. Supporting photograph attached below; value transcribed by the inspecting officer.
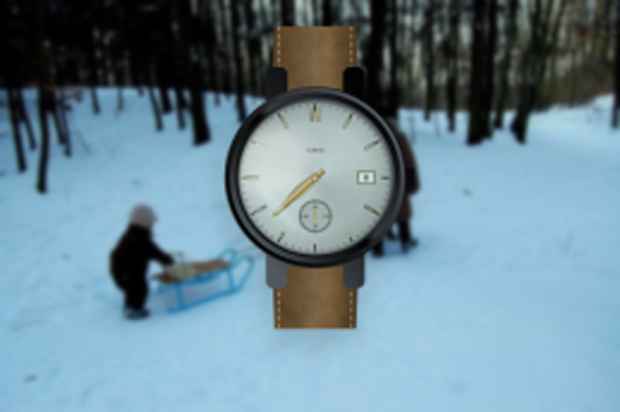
7:38
